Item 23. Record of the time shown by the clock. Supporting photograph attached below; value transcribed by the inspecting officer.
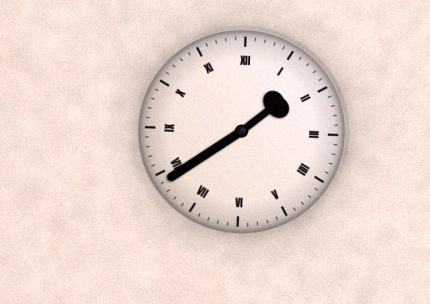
1:39
